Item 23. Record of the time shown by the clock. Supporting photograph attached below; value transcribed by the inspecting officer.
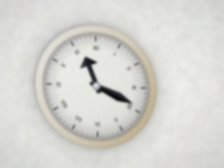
11:19
